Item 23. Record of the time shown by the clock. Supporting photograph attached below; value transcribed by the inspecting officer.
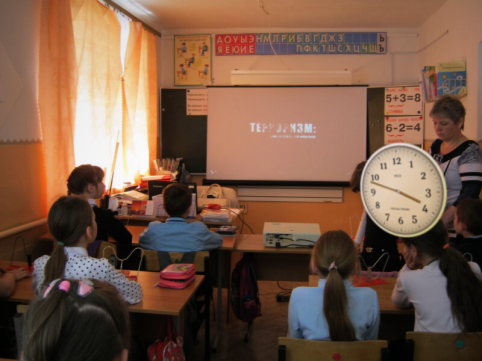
3:48
